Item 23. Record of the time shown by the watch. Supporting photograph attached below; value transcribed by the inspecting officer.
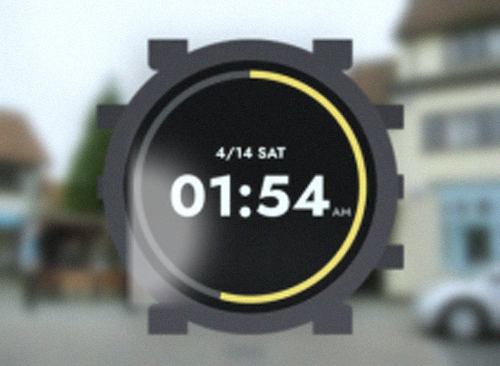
1:54
